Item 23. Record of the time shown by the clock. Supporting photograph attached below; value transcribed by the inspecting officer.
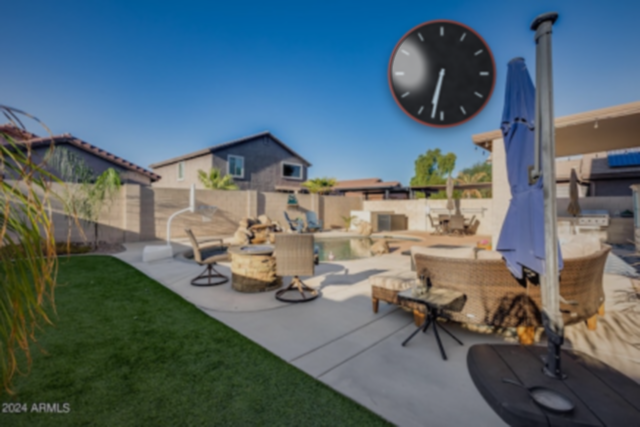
6:32
